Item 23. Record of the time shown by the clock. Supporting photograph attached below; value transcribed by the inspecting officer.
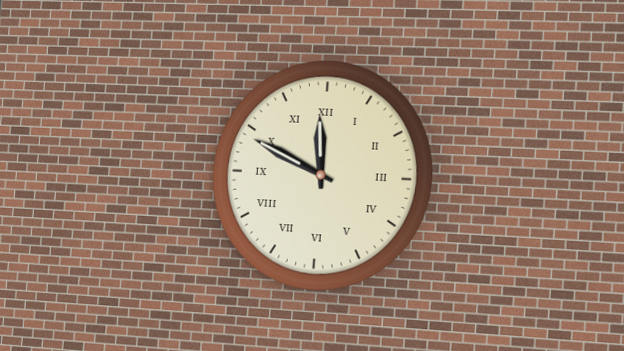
11:49
